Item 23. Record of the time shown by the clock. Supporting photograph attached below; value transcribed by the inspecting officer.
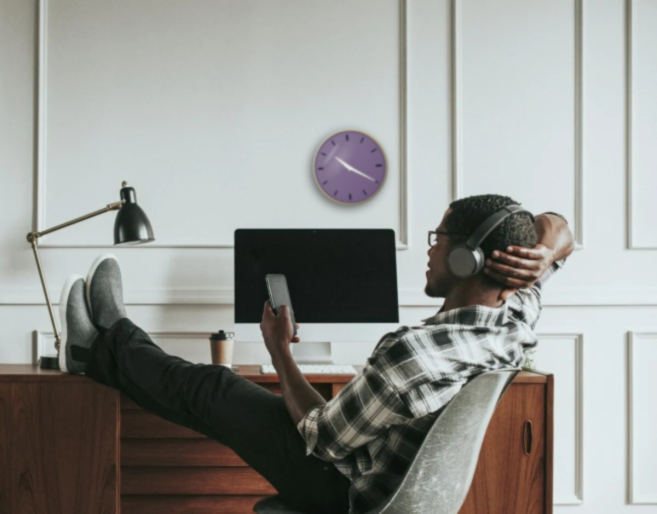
10:20
